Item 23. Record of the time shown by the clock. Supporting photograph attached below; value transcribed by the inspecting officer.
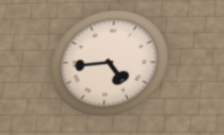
4:44
